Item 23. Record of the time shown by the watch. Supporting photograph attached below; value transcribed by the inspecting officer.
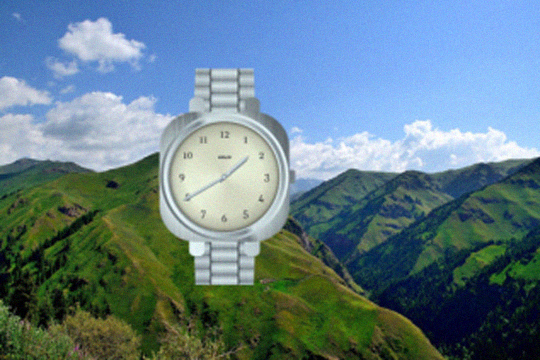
1:40
